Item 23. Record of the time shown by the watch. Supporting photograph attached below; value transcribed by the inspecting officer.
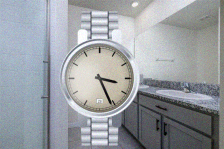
3:26
